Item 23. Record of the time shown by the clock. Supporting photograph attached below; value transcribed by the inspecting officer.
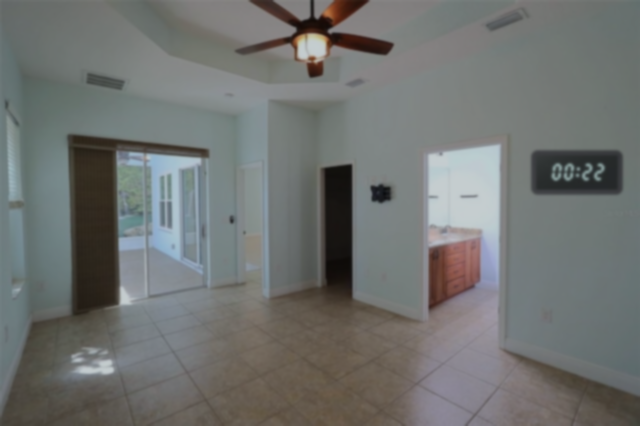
0:22
